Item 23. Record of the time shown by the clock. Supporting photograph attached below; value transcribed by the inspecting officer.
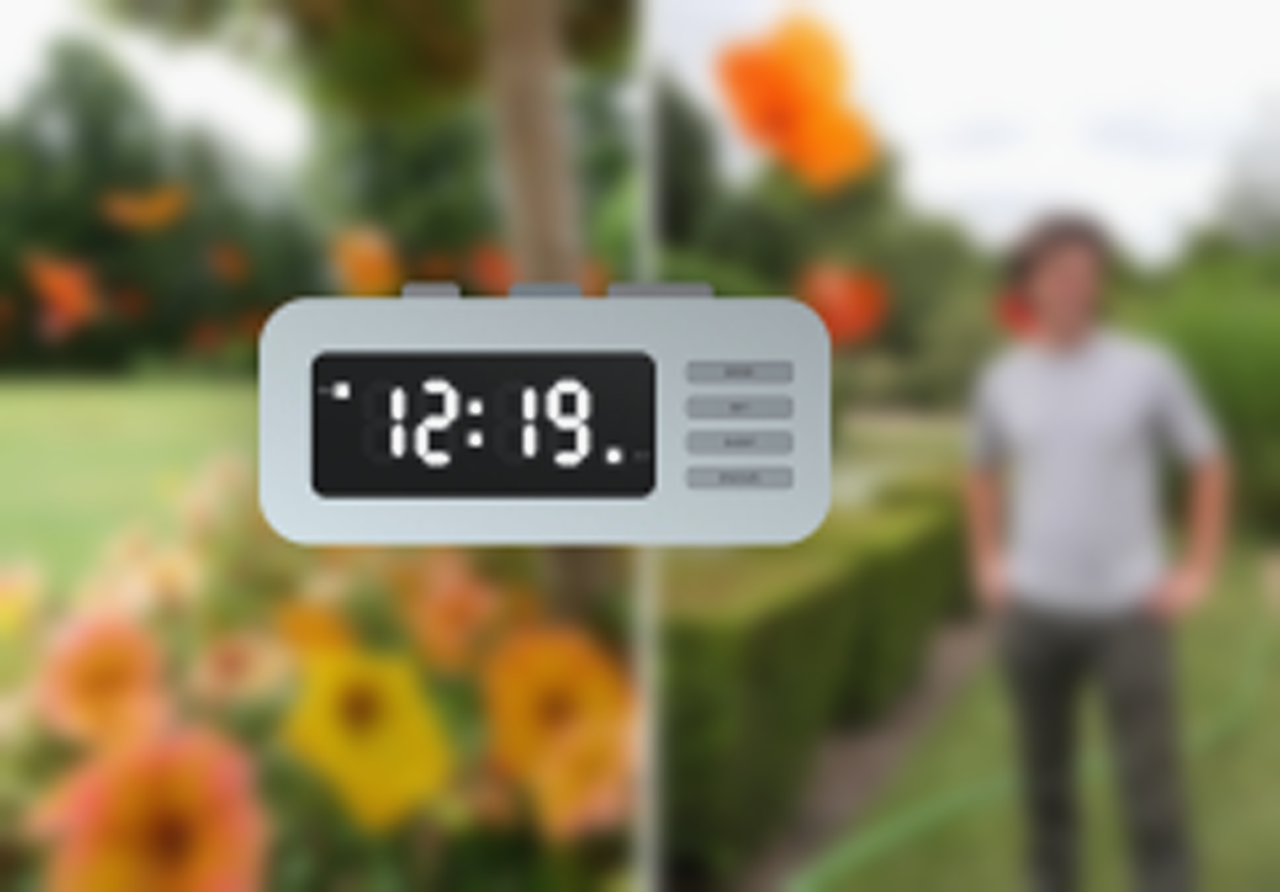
12:19
